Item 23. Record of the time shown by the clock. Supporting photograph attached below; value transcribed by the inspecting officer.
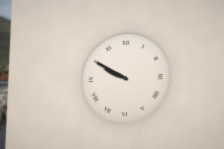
9:50
